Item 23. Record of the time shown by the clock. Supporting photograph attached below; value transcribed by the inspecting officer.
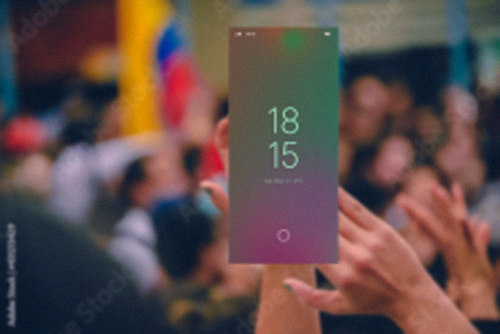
18:15
